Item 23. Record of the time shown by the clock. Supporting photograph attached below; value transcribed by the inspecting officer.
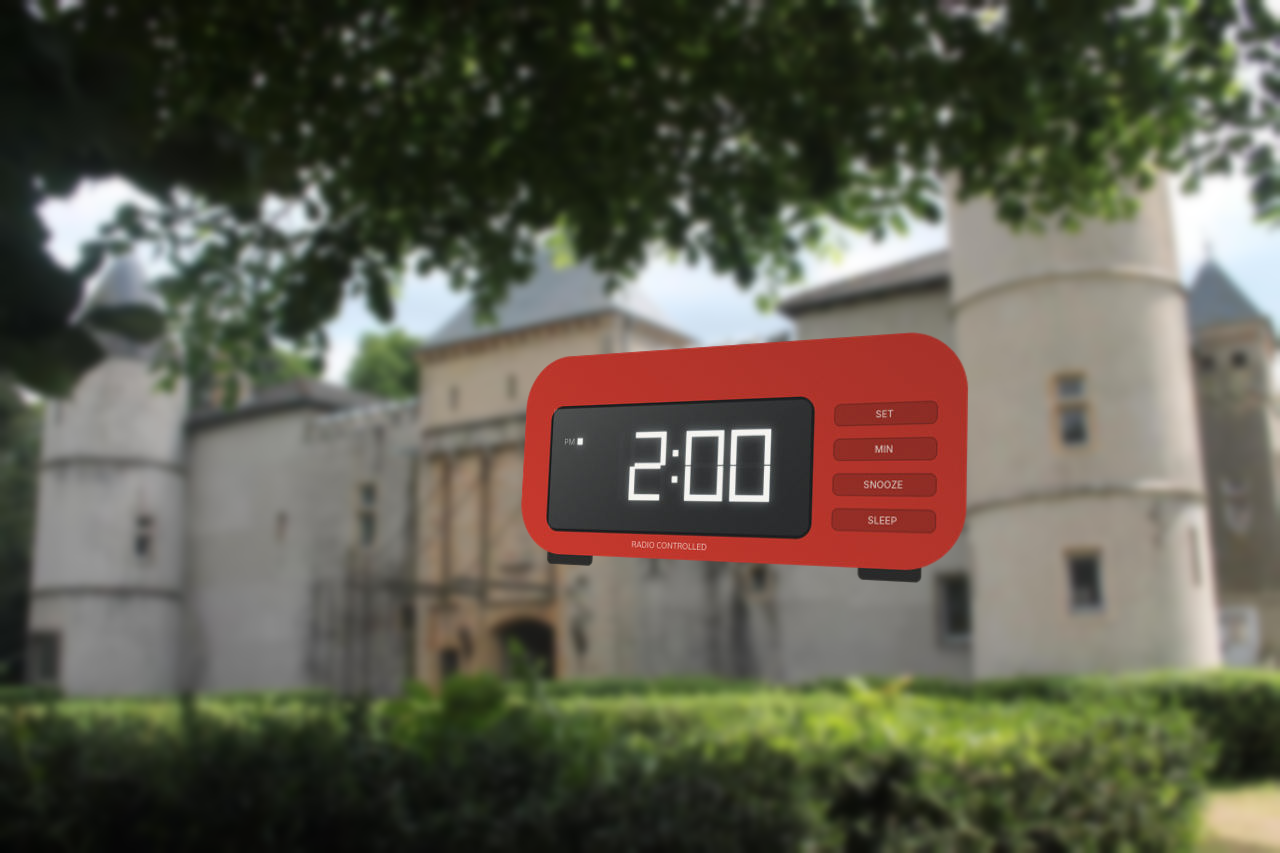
2:00
